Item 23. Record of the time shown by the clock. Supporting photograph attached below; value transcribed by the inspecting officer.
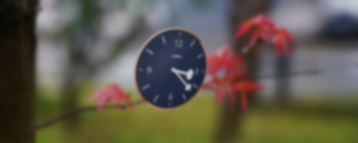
3:22
